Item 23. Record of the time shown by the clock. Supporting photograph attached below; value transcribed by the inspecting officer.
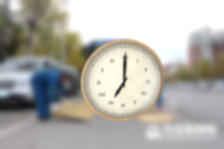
7:00
